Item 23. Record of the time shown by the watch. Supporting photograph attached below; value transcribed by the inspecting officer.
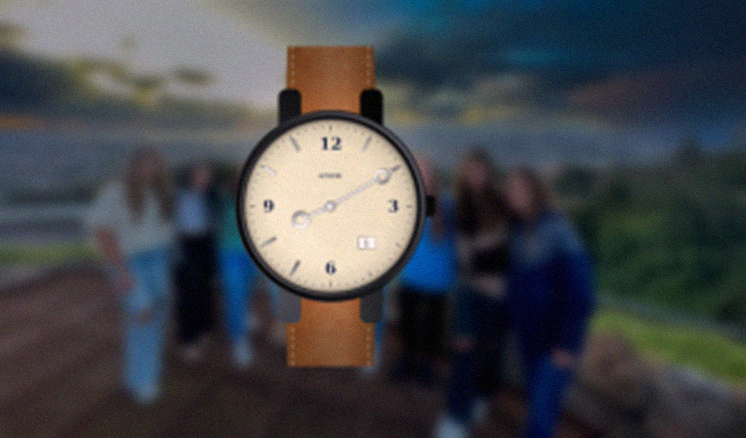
8:10
